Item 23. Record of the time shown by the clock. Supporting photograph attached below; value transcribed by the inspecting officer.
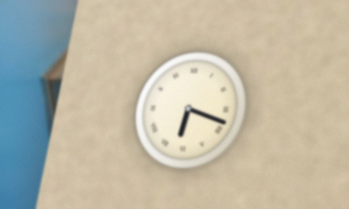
6:18
